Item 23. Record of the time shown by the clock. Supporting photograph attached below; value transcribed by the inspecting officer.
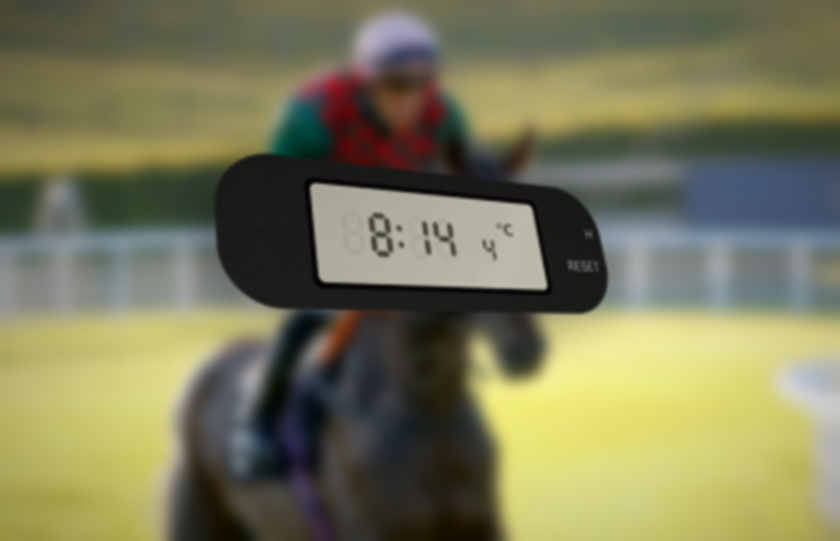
8:14
